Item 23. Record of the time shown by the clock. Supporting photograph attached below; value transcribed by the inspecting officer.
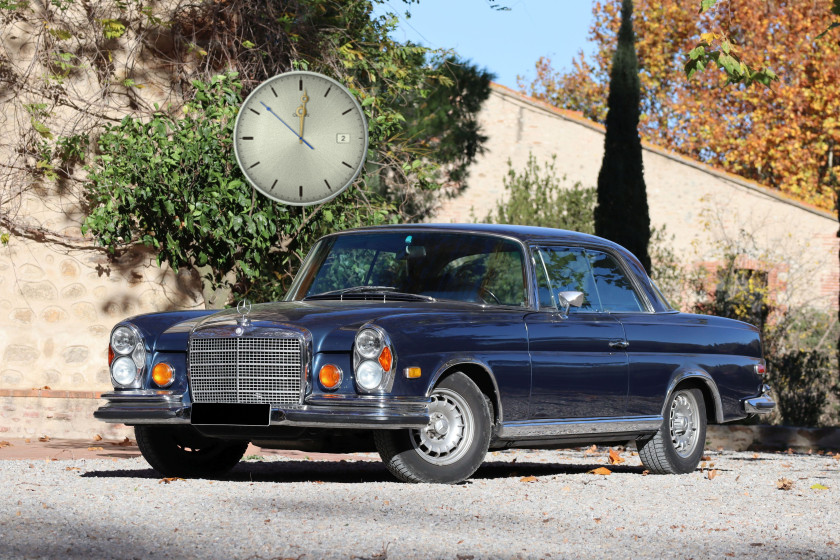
12:00:52
